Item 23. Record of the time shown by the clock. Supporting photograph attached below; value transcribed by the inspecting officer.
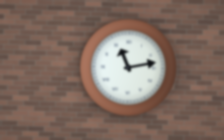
11:13
